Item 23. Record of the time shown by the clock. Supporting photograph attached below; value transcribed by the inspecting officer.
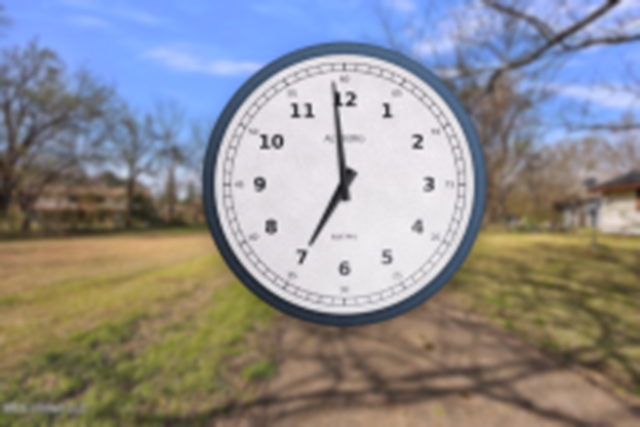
6:59
